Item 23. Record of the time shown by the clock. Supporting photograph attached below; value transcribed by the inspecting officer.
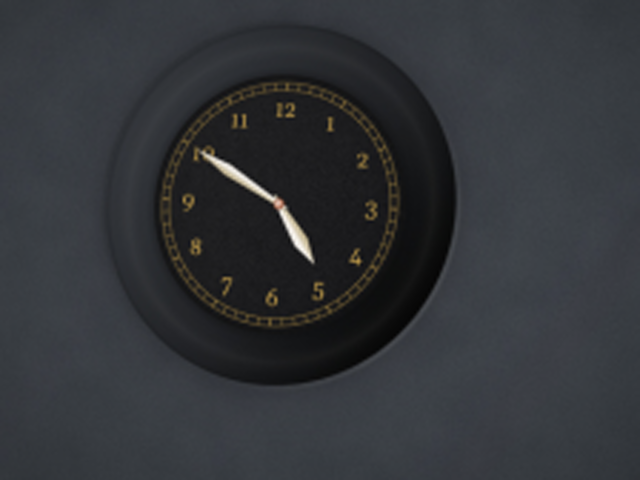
4:50
